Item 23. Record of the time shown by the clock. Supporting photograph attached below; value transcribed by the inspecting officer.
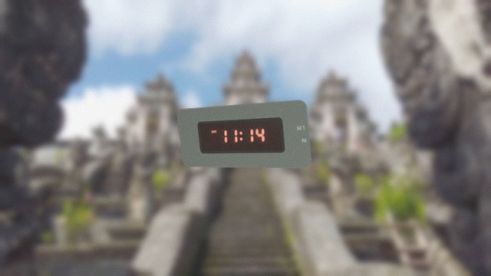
11:14
